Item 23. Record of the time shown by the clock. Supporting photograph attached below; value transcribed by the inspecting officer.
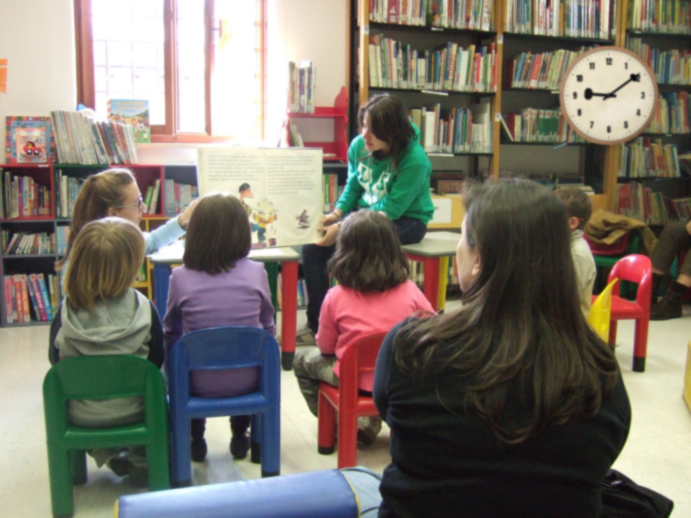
9:09
